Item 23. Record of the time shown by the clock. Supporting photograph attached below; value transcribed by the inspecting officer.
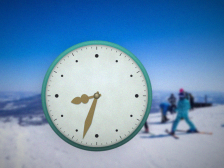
8:33
